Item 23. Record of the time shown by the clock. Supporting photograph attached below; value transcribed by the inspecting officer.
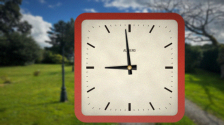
8:59
